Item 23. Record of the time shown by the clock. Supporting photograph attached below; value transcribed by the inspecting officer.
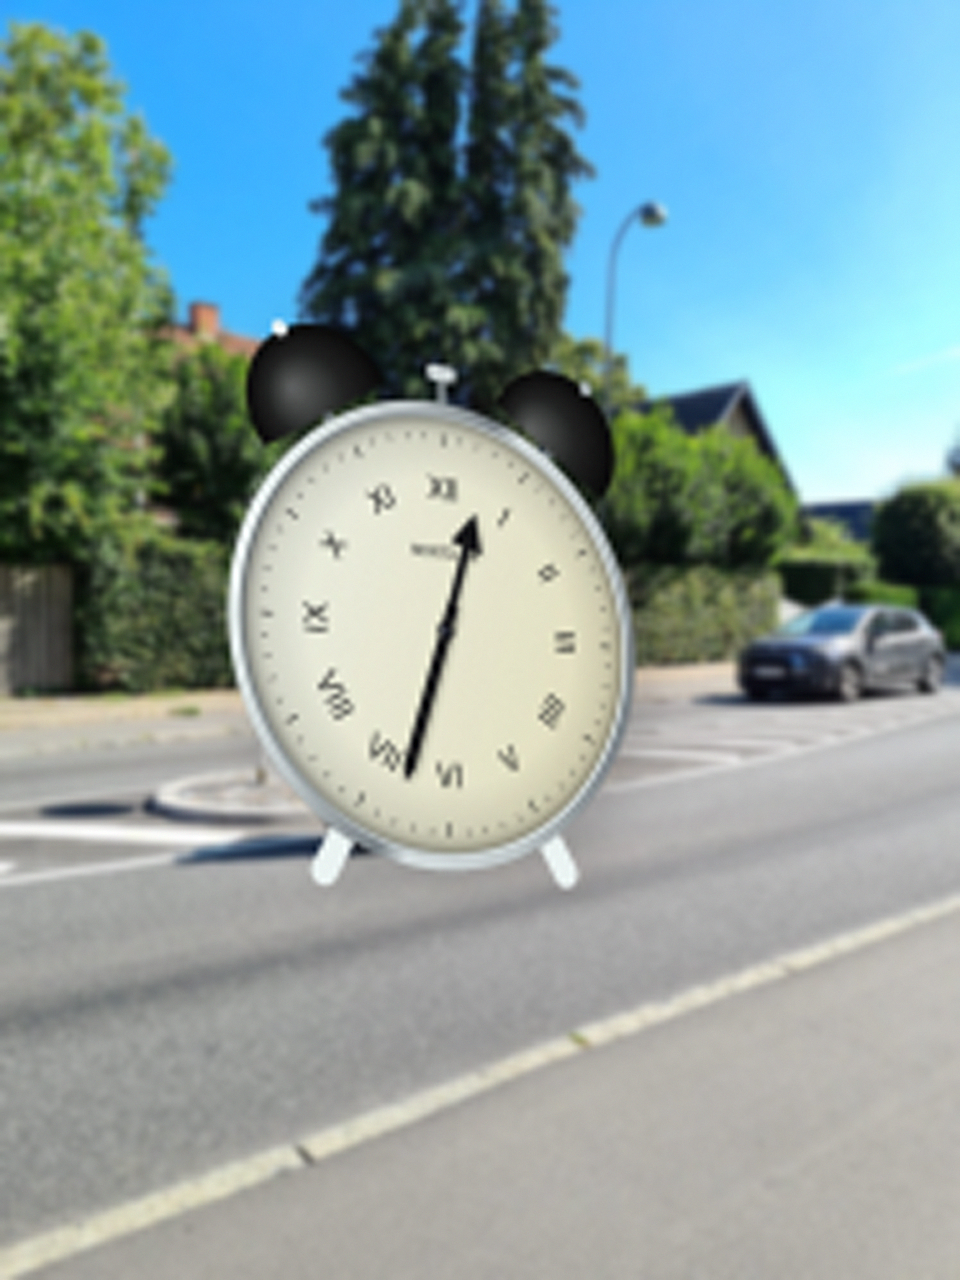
12:33
